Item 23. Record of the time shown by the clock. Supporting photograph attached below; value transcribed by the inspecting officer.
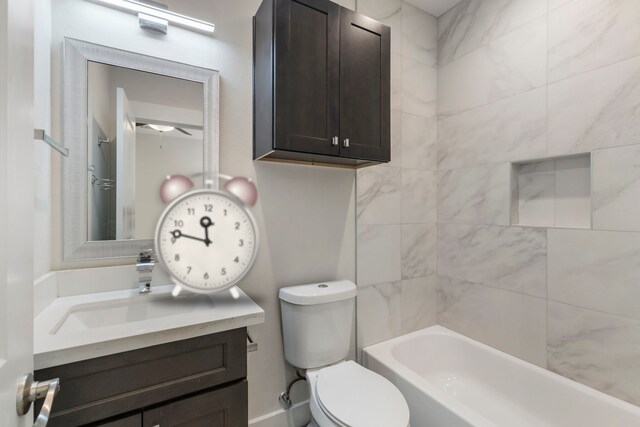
11:47
